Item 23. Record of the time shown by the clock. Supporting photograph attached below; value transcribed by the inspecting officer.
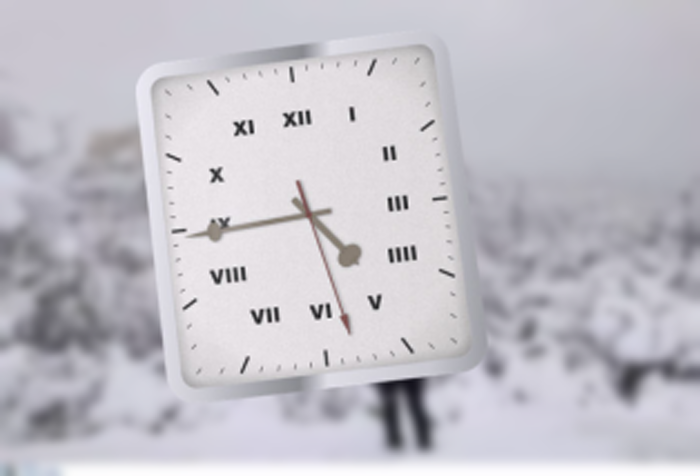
4:44:28
